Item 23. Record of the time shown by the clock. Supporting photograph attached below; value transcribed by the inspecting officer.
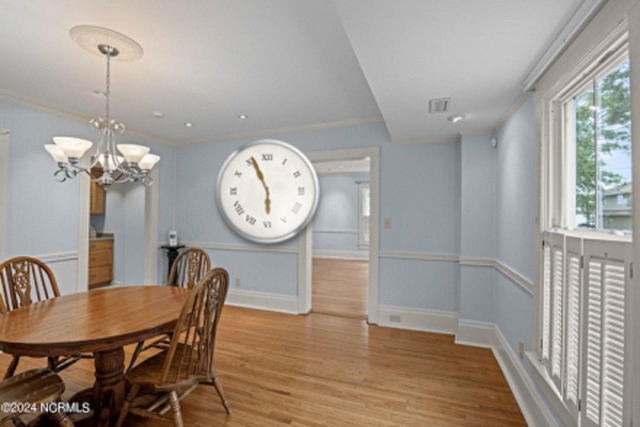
5:56
